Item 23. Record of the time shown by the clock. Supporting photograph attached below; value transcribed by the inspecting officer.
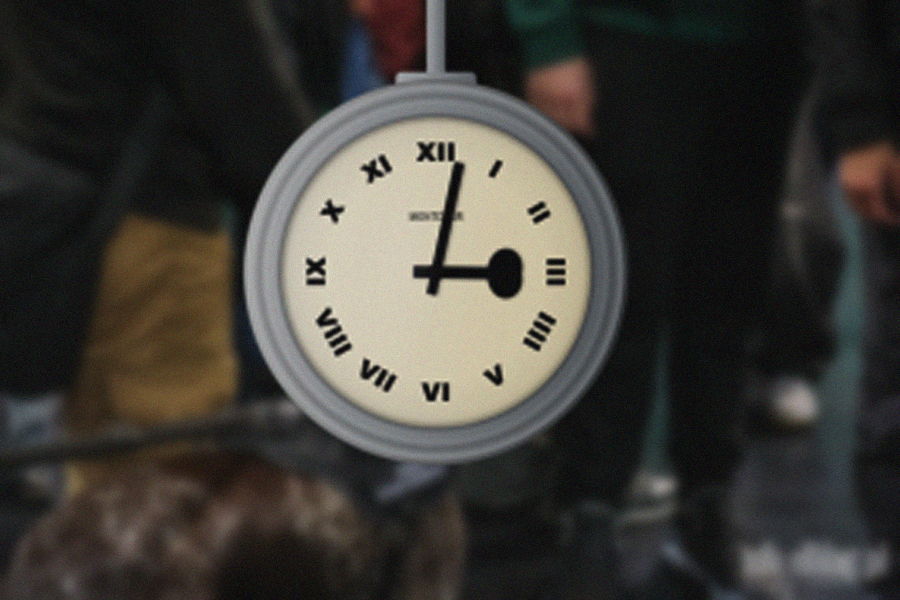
3:02
